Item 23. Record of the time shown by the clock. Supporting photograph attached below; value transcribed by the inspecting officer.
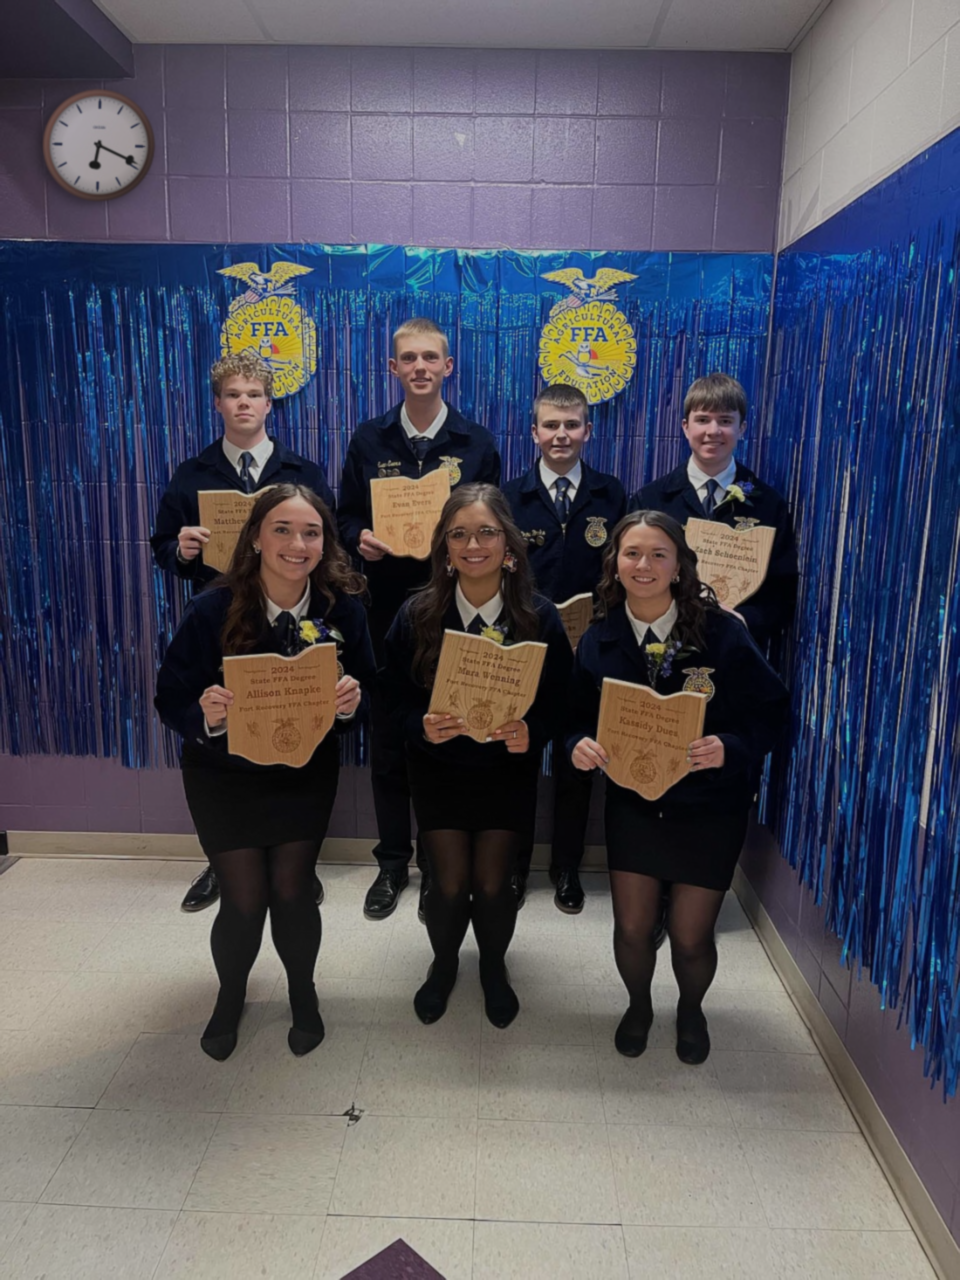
6:19
